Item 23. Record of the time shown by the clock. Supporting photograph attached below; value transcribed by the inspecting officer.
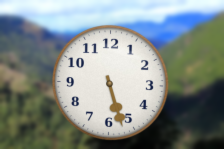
5:27
